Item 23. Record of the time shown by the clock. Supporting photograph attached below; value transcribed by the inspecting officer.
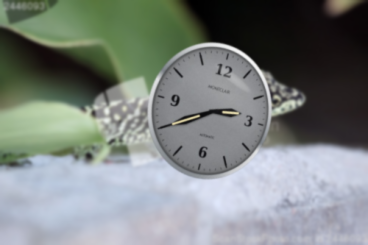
2:40
